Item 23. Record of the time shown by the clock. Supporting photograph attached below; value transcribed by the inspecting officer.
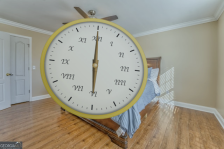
6:00
